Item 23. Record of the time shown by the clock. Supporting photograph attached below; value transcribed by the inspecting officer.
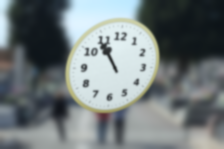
10:54
